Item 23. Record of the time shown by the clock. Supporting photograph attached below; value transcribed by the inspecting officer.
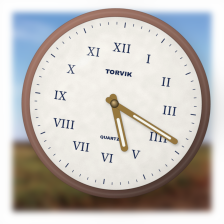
5:19
